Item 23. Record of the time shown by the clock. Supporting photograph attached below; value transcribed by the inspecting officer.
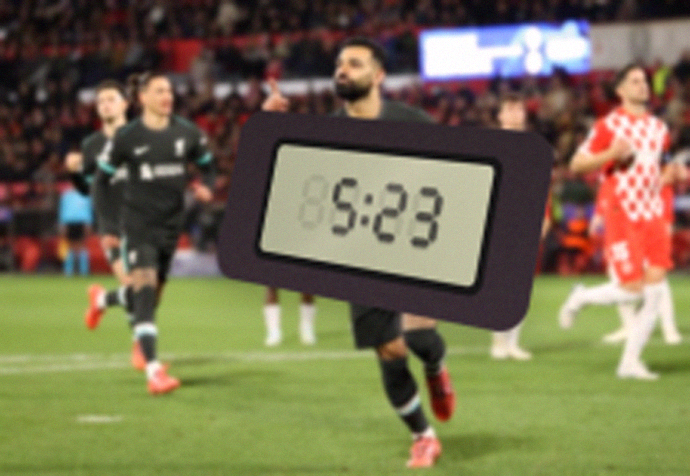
5:23
